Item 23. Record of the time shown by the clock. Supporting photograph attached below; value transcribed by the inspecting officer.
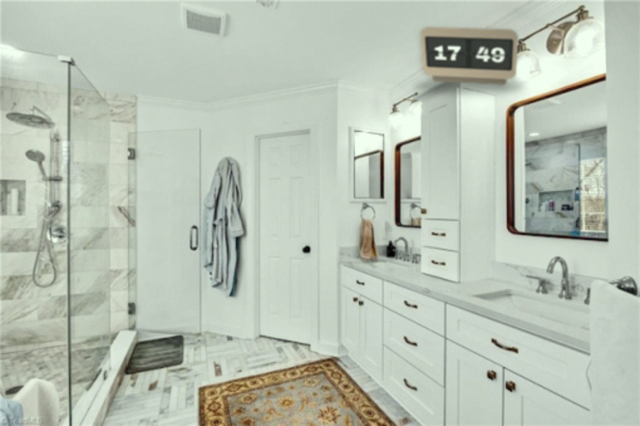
17:49
